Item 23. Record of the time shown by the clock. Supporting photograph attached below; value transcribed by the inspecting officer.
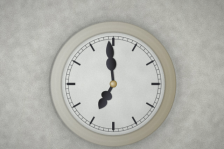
6:59
